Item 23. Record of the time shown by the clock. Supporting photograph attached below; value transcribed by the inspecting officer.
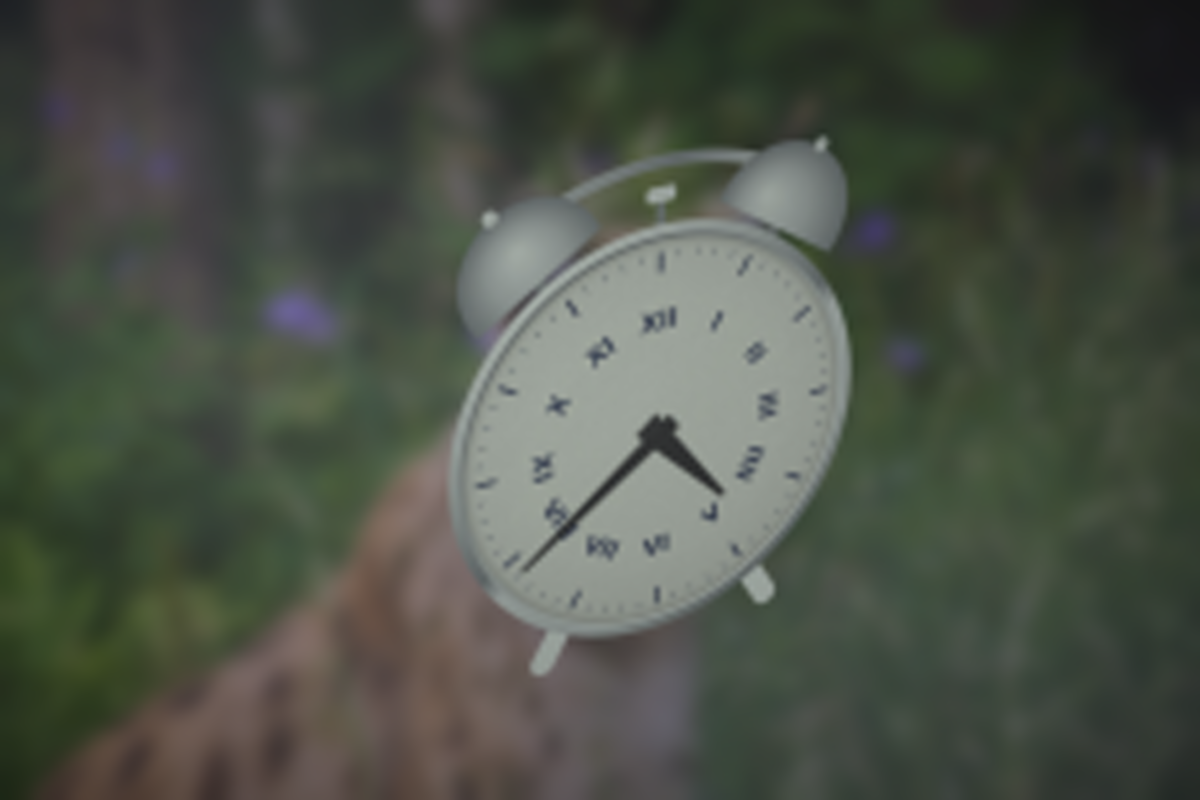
4:39
